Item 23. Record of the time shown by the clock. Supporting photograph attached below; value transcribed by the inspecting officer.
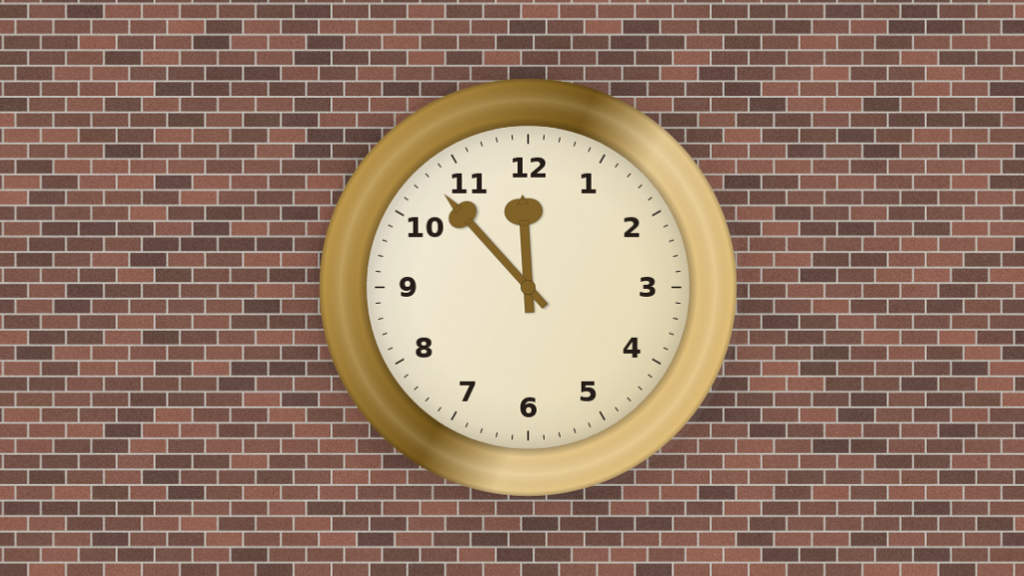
11:53
